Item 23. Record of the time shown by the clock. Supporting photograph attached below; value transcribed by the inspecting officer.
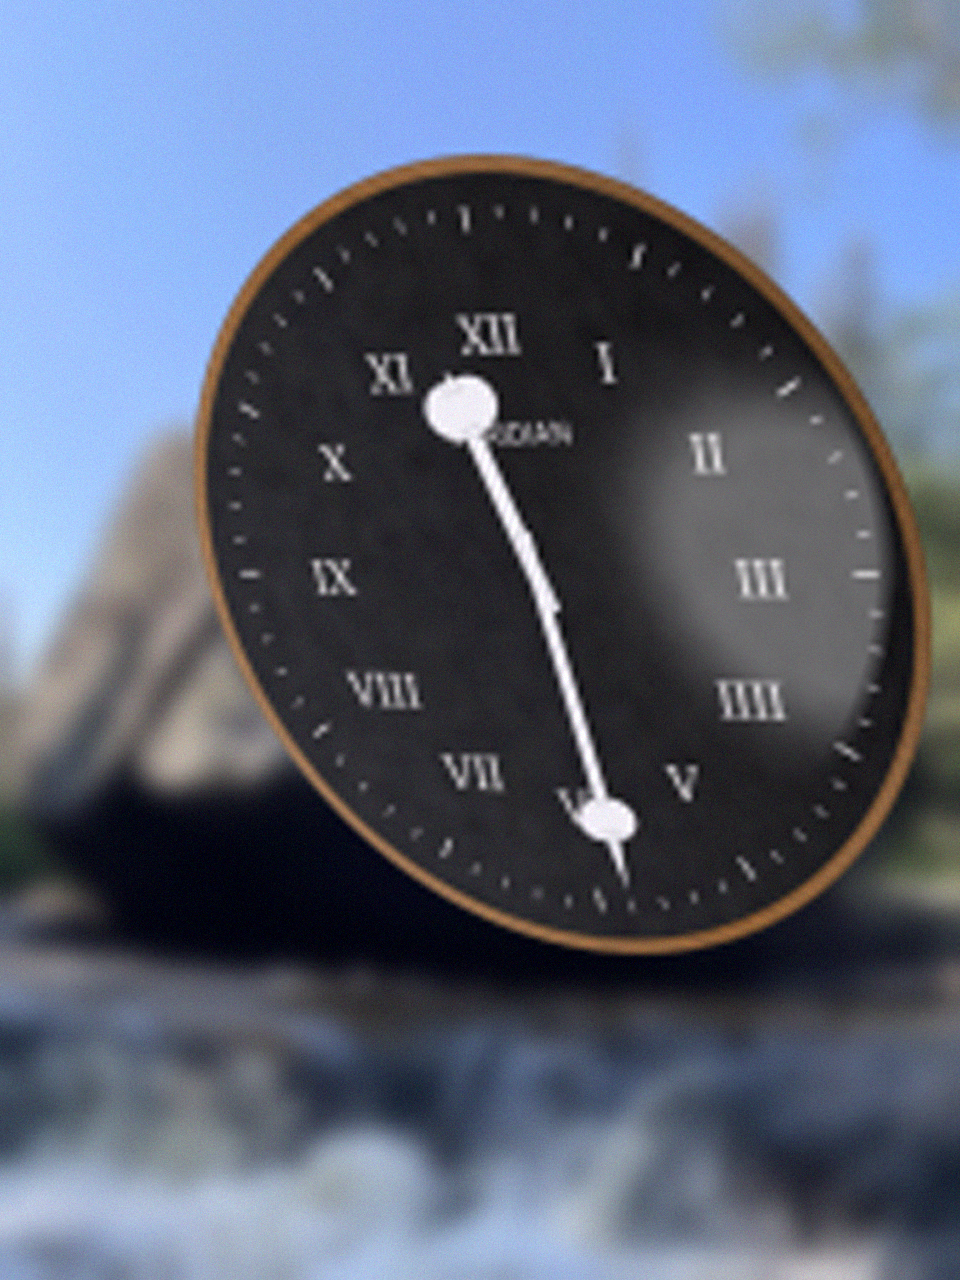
11:29
